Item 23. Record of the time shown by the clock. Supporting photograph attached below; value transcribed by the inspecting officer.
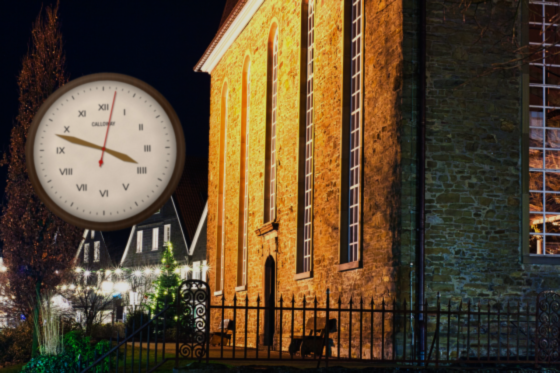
3:48:02
